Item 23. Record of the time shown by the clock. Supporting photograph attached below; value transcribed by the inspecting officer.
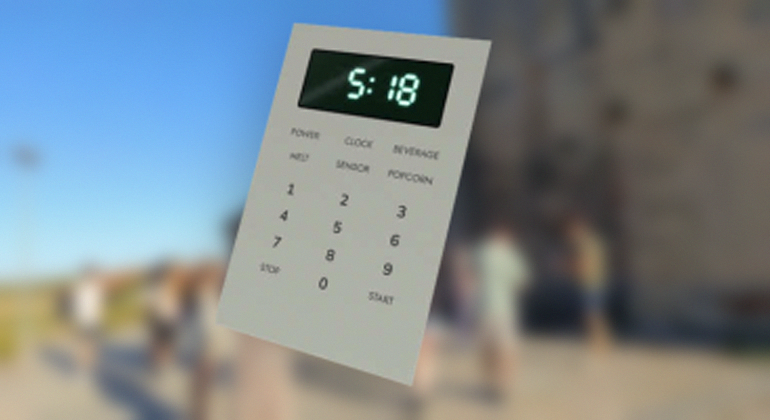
5:18
